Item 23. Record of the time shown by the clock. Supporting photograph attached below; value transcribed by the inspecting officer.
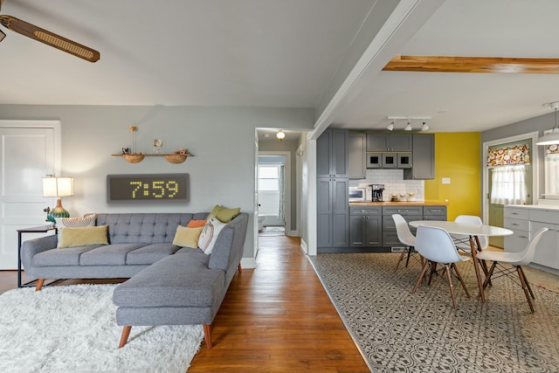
7:59
